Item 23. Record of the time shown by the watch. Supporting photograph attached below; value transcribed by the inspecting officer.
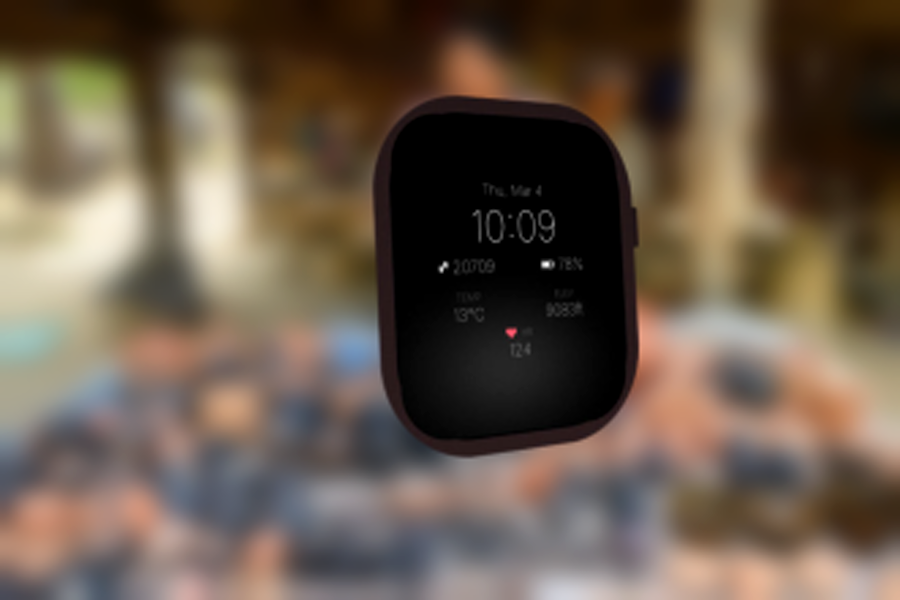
10:09
